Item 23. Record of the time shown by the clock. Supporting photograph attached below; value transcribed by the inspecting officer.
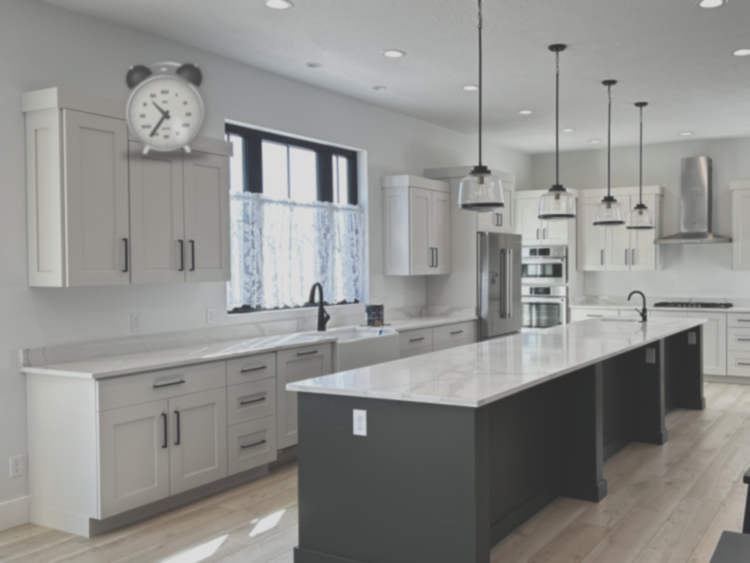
10:36
